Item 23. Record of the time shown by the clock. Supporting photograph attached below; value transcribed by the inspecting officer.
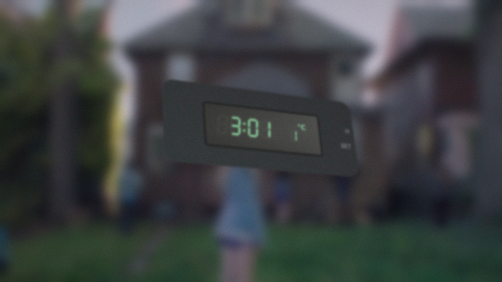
3:01
